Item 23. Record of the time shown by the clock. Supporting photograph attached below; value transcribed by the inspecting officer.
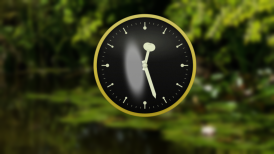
12:27
